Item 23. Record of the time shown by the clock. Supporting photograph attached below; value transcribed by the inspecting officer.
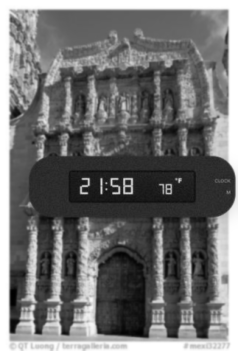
21:58
